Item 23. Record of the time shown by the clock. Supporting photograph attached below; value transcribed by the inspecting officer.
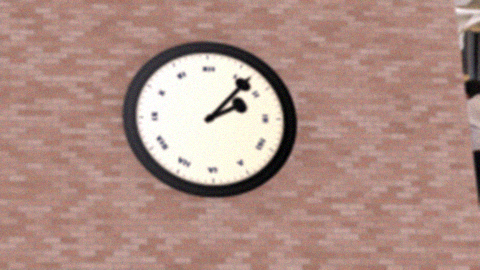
2:07
